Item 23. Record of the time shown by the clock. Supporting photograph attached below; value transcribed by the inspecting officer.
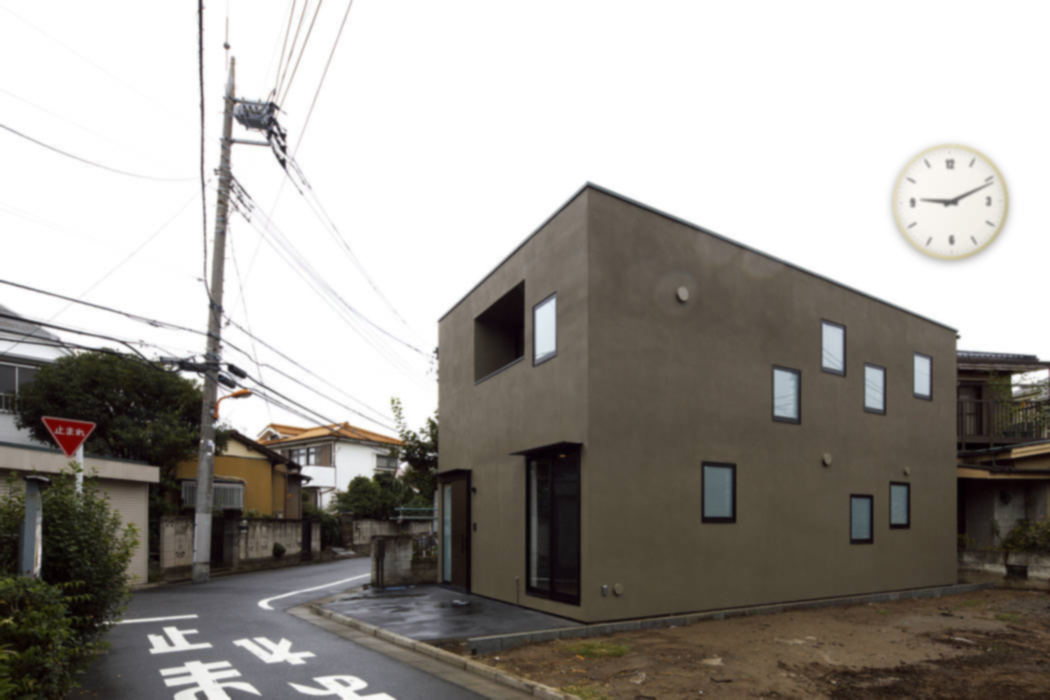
9:11
